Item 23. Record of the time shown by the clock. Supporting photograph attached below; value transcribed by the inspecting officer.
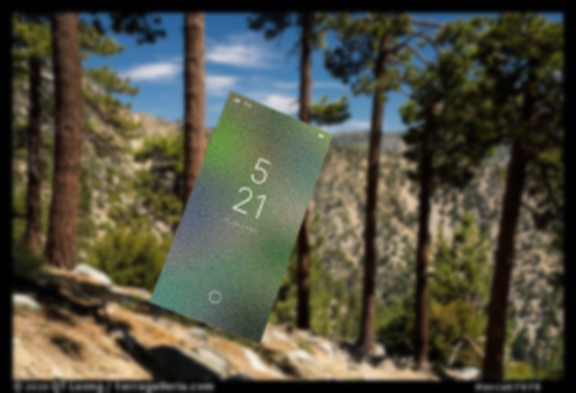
5:21
